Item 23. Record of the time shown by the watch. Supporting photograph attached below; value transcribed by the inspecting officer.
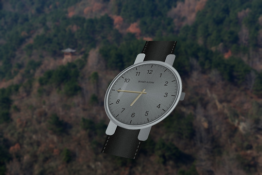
6:45
